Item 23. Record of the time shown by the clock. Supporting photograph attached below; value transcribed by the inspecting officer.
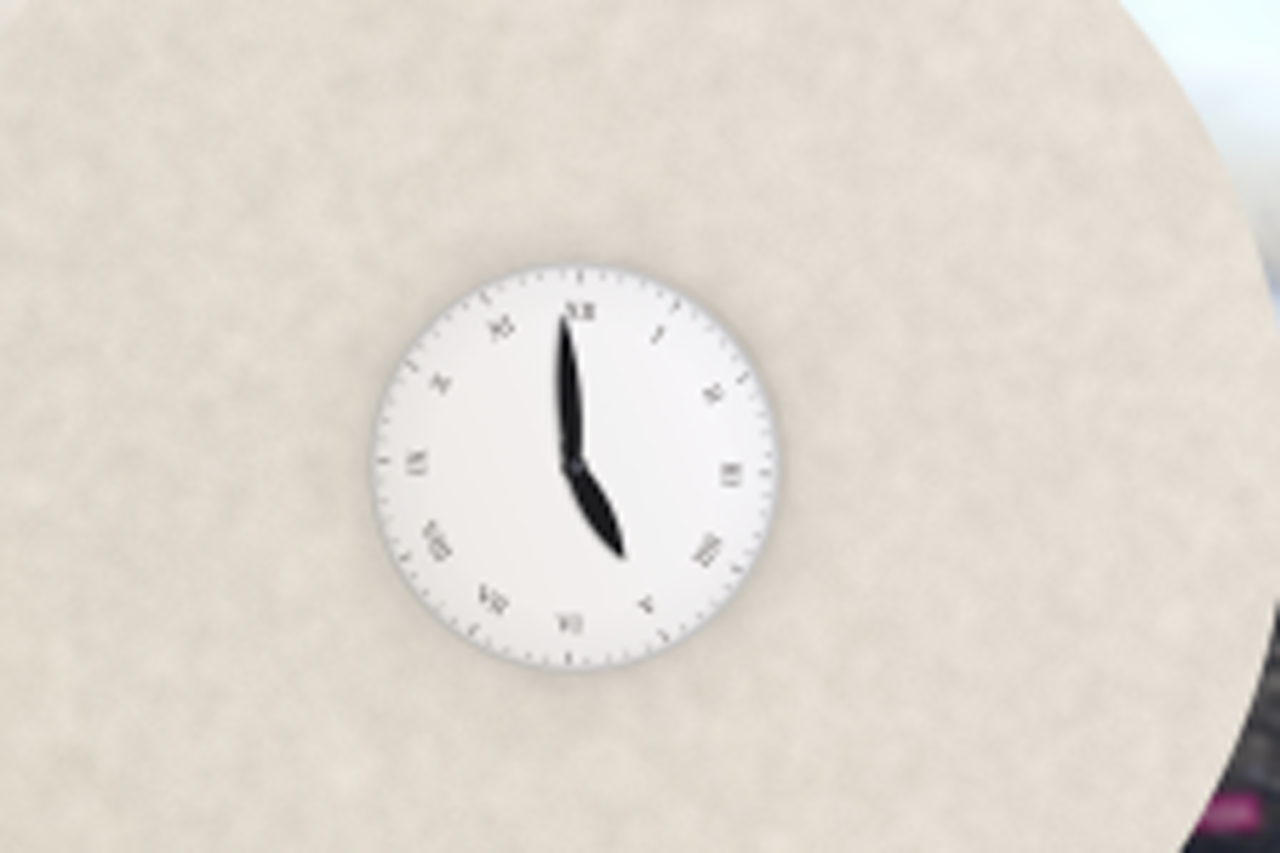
4:59
